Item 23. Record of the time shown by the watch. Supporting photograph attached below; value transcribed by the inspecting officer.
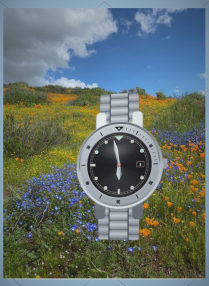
5:58
